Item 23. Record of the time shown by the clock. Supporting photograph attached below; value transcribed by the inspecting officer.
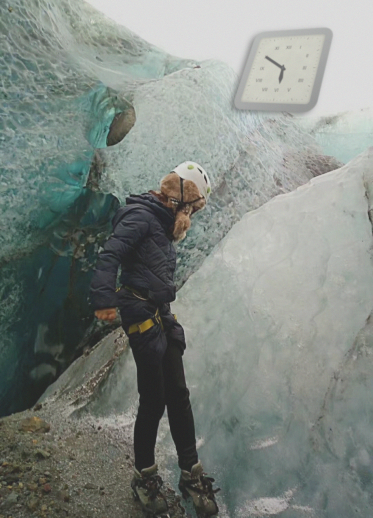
5:50
